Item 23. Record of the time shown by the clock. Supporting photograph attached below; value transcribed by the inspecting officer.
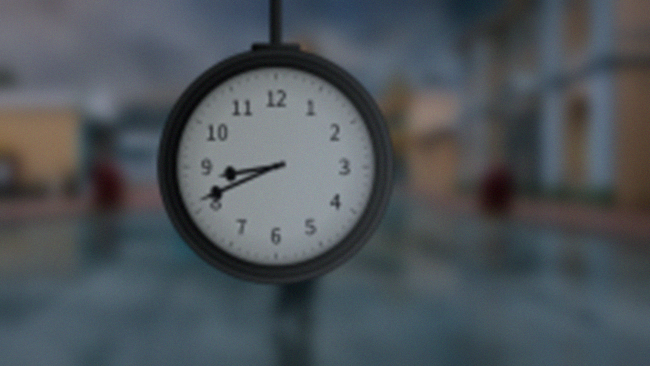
8:41
